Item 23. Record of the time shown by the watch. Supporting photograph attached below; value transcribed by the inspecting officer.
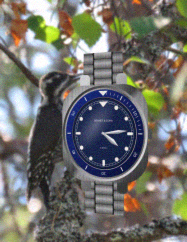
4:14
